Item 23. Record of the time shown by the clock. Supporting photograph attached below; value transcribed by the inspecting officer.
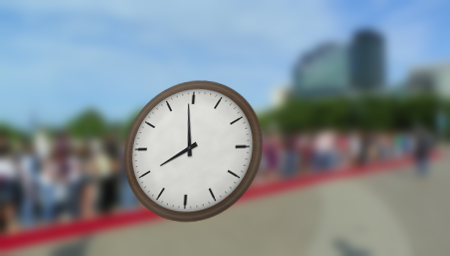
7:59
